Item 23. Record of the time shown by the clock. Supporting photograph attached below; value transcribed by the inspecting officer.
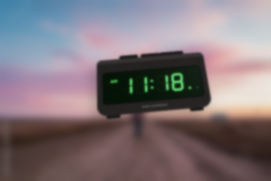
11:18
